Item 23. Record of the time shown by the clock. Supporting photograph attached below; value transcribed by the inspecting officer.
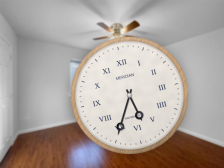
5:35
